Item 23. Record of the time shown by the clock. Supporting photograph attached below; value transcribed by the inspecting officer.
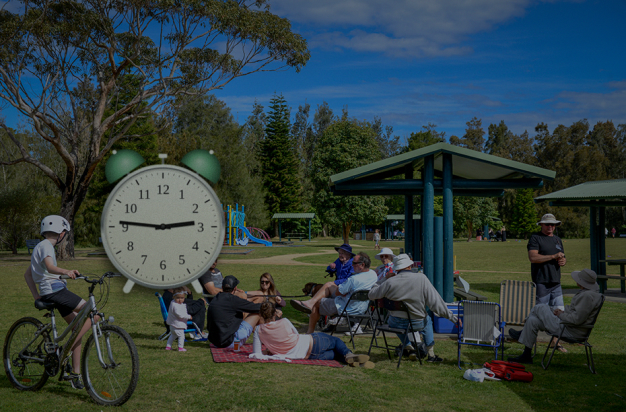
2:46
